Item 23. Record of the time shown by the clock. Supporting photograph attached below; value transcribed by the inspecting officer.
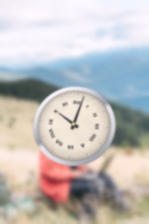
10:02
